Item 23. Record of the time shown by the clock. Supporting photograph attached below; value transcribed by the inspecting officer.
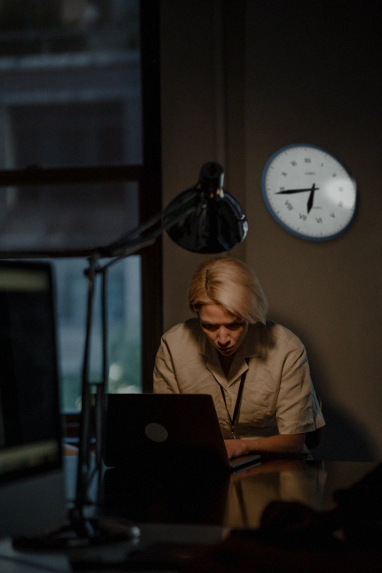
6:44
